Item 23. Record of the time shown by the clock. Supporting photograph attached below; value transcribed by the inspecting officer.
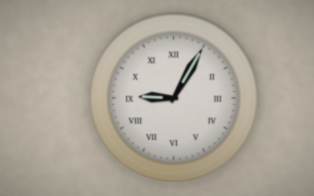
9:05
